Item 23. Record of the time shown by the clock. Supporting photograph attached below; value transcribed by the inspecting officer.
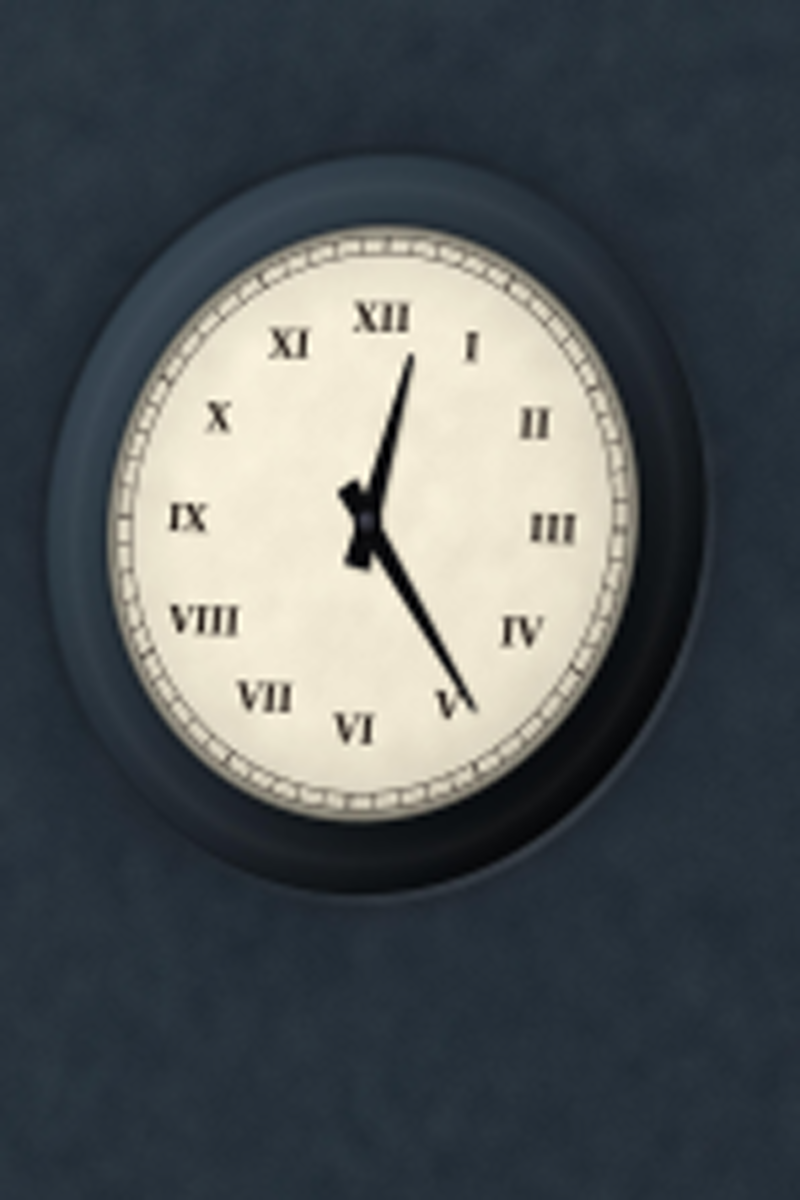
12:24
